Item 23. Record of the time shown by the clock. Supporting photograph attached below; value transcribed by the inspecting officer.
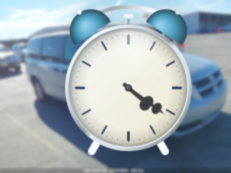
4:21
